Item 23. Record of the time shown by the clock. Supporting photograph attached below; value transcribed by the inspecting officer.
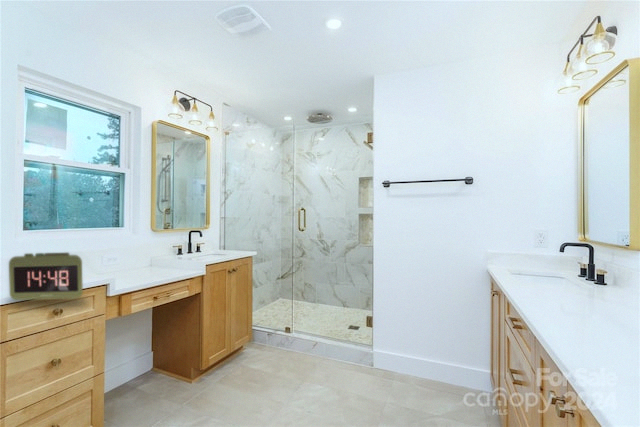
14:48
